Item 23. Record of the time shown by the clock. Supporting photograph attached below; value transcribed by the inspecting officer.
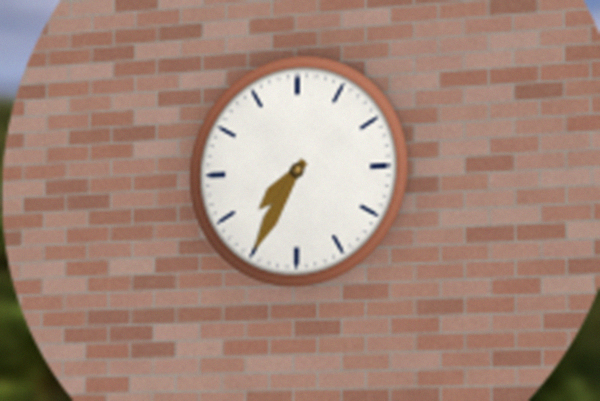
7:35
